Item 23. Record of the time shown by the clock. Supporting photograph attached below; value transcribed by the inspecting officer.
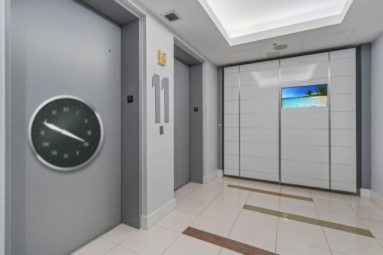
3:49
